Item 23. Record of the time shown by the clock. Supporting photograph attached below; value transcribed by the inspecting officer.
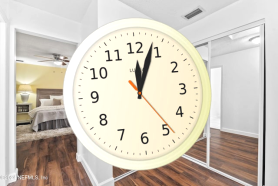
12:03:24
